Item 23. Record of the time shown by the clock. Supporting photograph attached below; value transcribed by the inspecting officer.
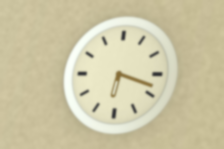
6:18
